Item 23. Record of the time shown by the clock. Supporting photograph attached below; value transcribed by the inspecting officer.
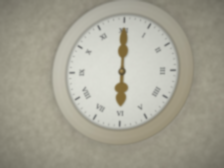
6:00
